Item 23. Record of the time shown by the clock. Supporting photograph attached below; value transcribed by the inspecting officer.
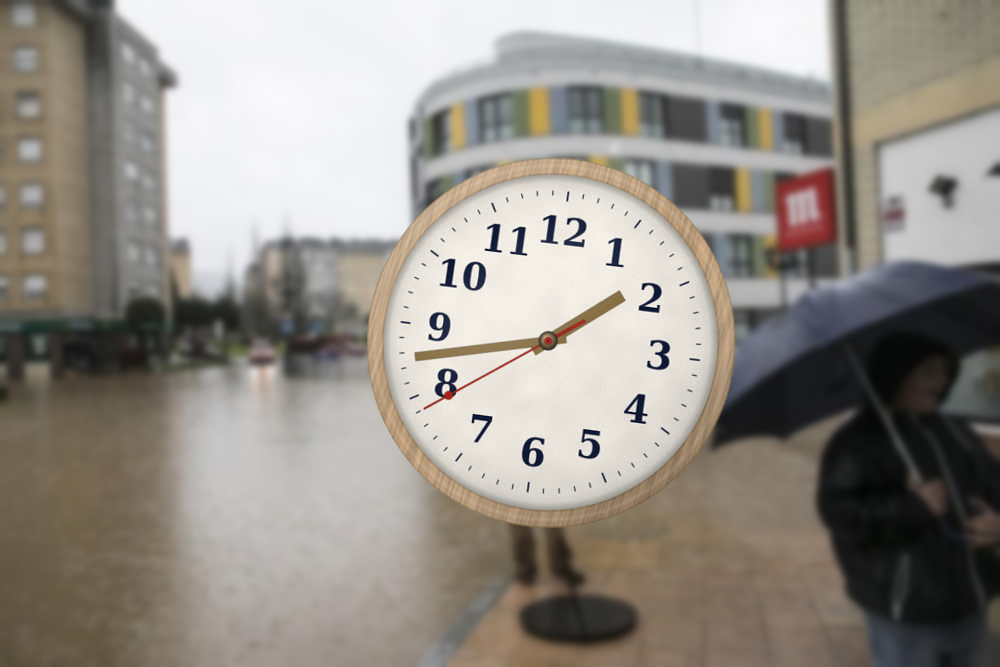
1:42:39
